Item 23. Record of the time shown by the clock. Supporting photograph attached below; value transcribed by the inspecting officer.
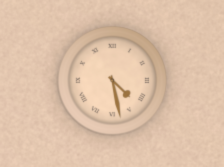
4:28
